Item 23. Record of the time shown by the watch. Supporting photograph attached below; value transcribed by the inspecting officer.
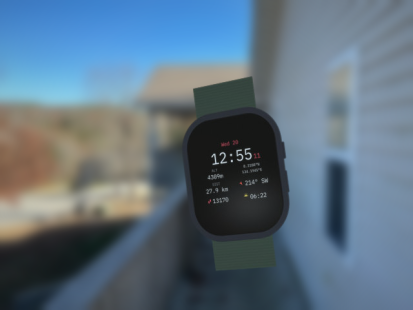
12:55
